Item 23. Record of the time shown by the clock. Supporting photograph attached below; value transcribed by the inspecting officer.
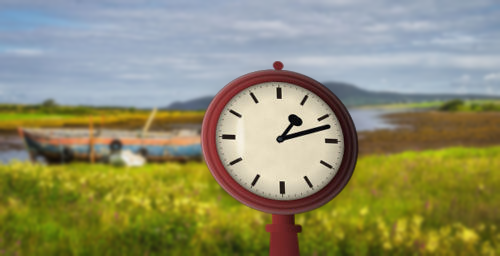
1:12
